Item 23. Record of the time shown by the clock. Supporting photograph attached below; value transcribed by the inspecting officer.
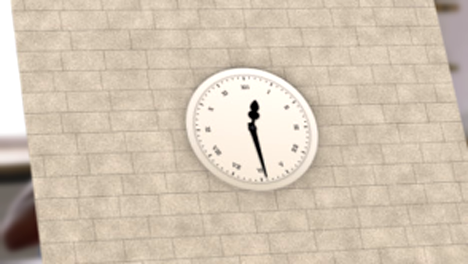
12:29
